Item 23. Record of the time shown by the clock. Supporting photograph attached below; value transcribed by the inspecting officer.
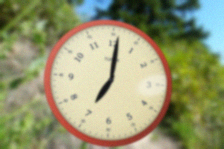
7:01
